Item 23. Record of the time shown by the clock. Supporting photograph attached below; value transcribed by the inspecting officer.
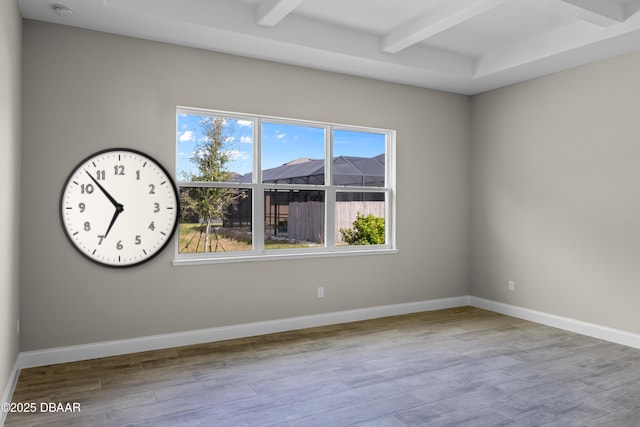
6:53
